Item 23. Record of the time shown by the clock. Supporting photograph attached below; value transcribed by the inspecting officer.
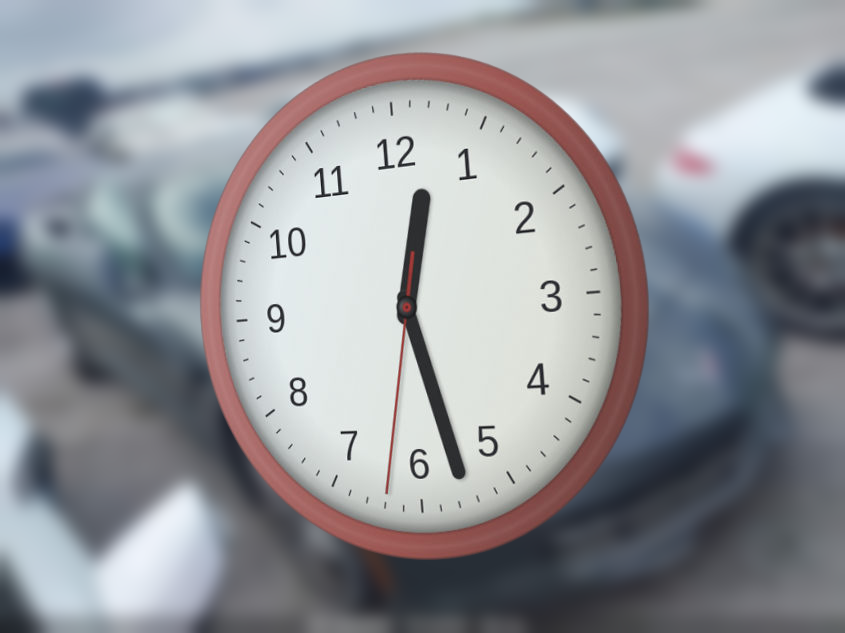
12:27:32
